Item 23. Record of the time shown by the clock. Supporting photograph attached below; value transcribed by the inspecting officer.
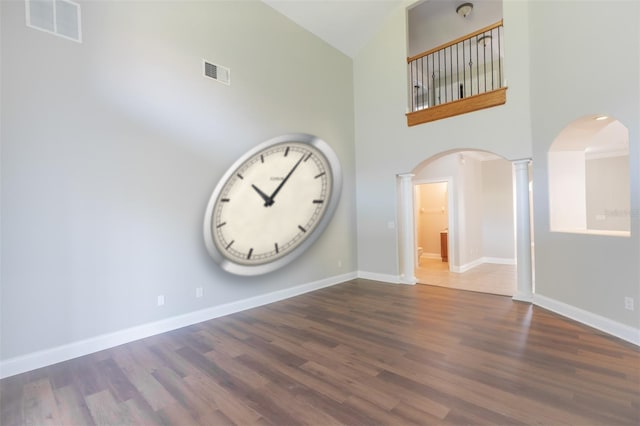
10:04
